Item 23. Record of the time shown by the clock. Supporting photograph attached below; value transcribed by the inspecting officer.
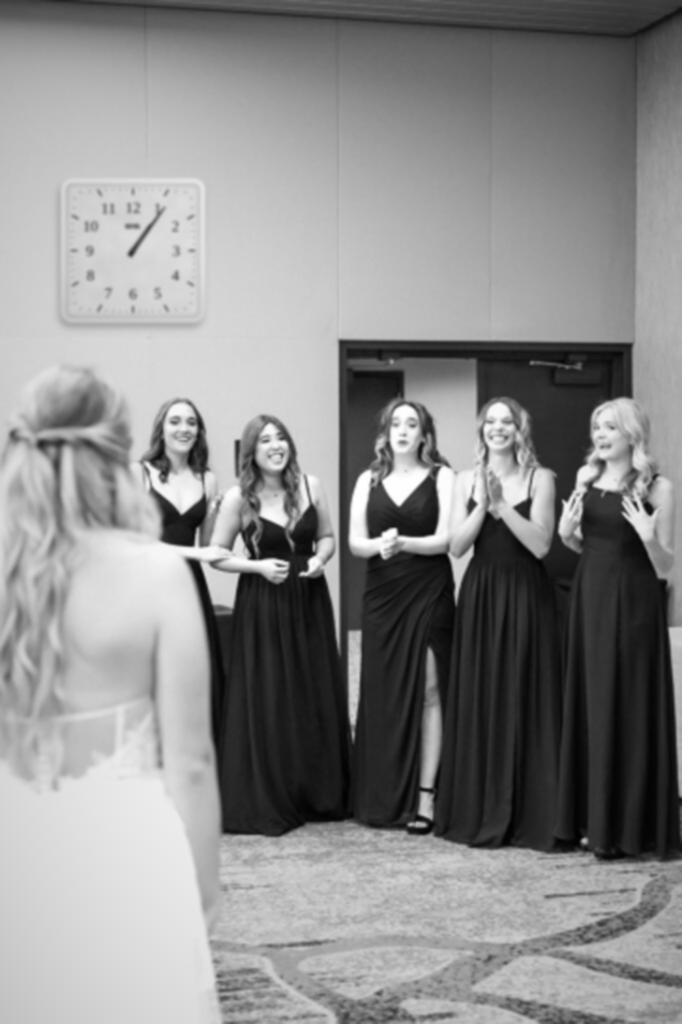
1:06
